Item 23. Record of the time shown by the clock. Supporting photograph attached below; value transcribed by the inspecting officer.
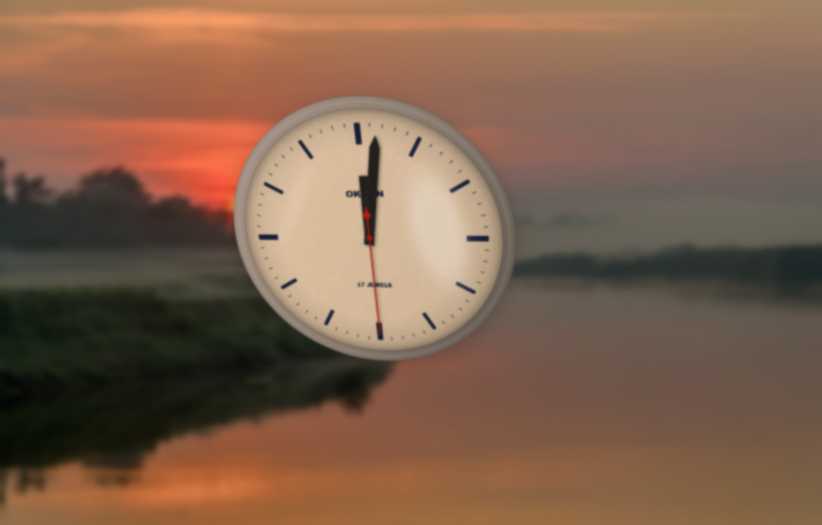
12:01:30
